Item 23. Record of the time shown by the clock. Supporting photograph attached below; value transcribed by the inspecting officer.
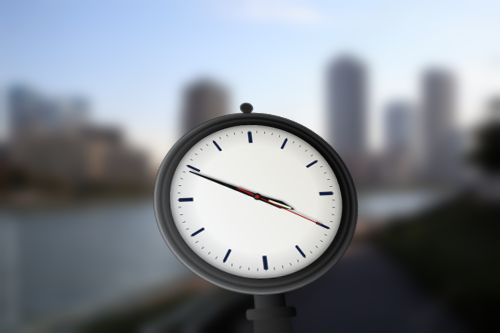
3:49:20
